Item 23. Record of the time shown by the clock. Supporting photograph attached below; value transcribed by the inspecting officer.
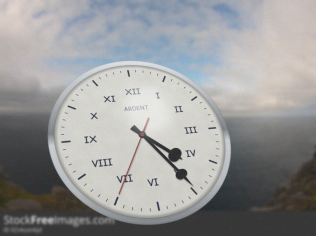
4:24:35
